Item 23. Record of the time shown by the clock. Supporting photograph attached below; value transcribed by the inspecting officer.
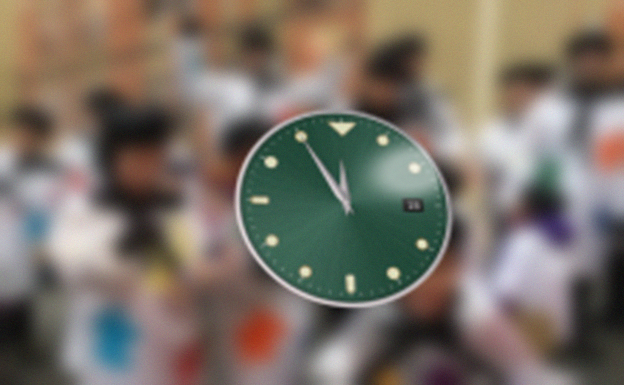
11:55
